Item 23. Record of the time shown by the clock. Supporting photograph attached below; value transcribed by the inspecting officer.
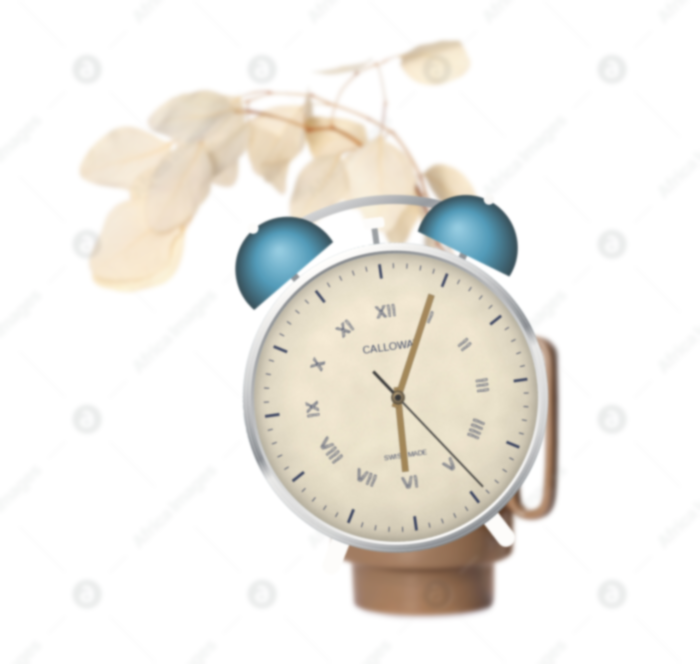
6:04:24
